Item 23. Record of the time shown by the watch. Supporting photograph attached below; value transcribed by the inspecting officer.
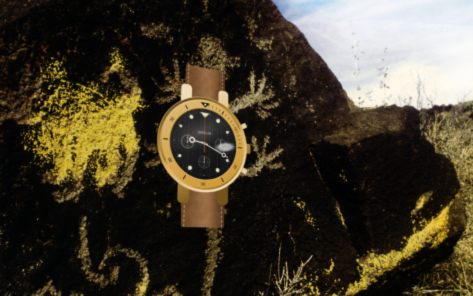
9:19
